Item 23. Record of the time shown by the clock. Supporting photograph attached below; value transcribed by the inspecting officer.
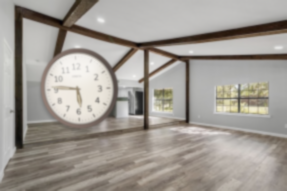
5:46
